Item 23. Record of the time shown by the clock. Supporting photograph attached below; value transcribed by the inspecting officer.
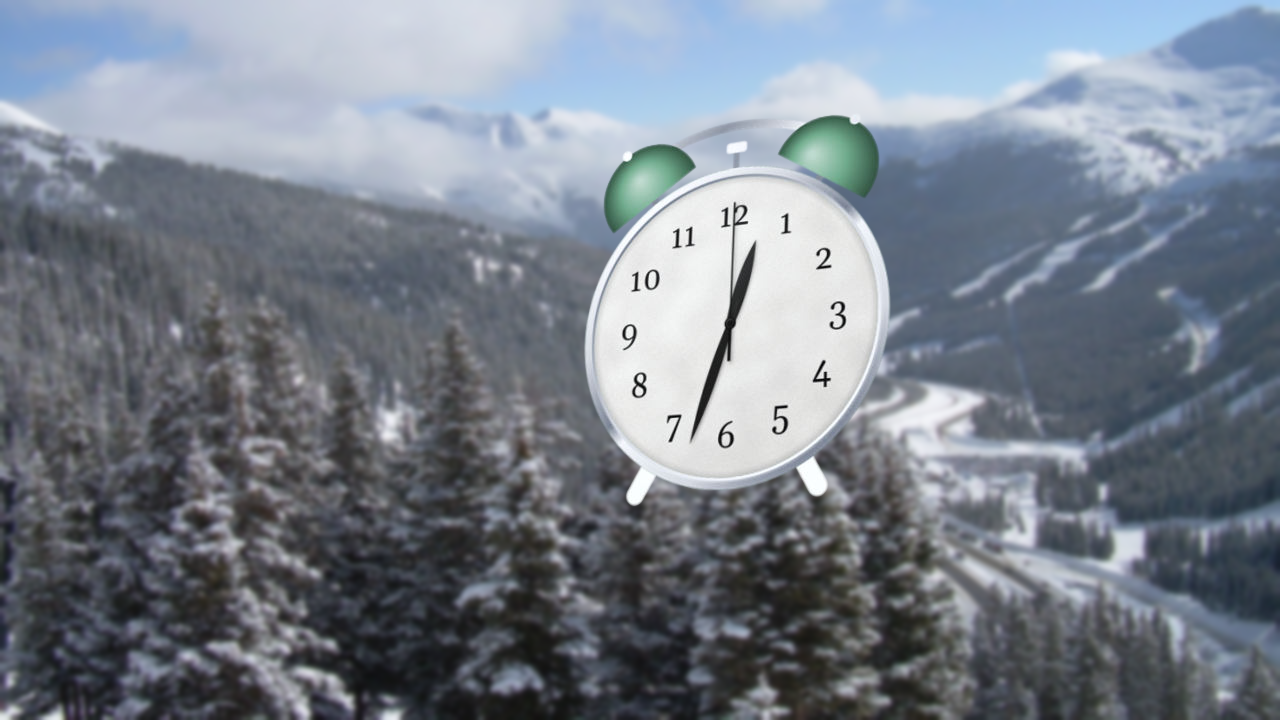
12:33:00
